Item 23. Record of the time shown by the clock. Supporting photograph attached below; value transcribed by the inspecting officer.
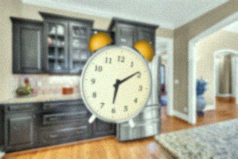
6:09
